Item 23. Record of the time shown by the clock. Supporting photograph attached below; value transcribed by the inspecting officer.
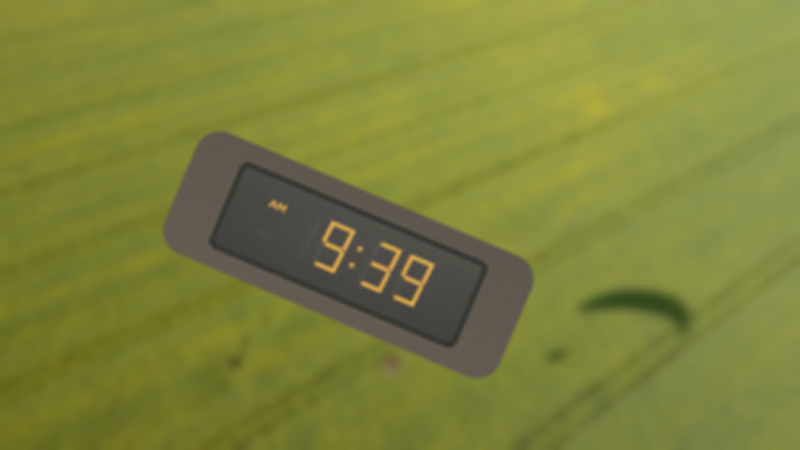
9:39
